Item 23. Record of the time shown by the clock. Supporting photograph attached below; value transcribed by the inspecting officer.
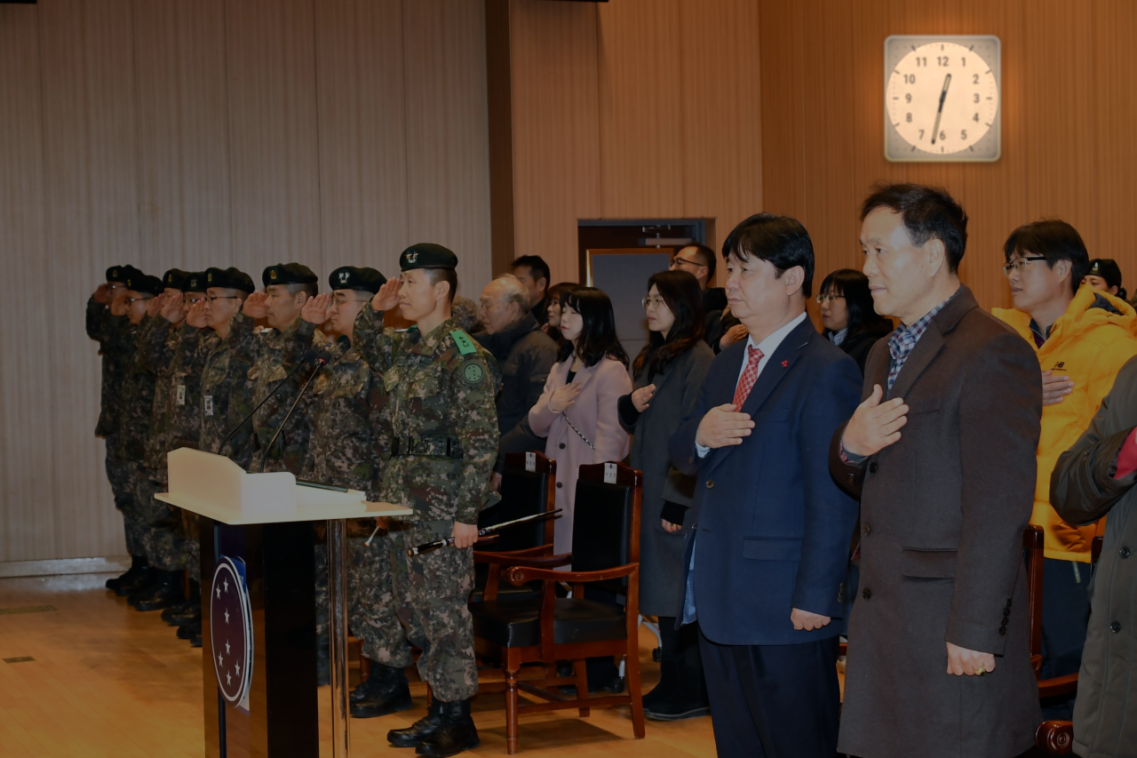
12:32
